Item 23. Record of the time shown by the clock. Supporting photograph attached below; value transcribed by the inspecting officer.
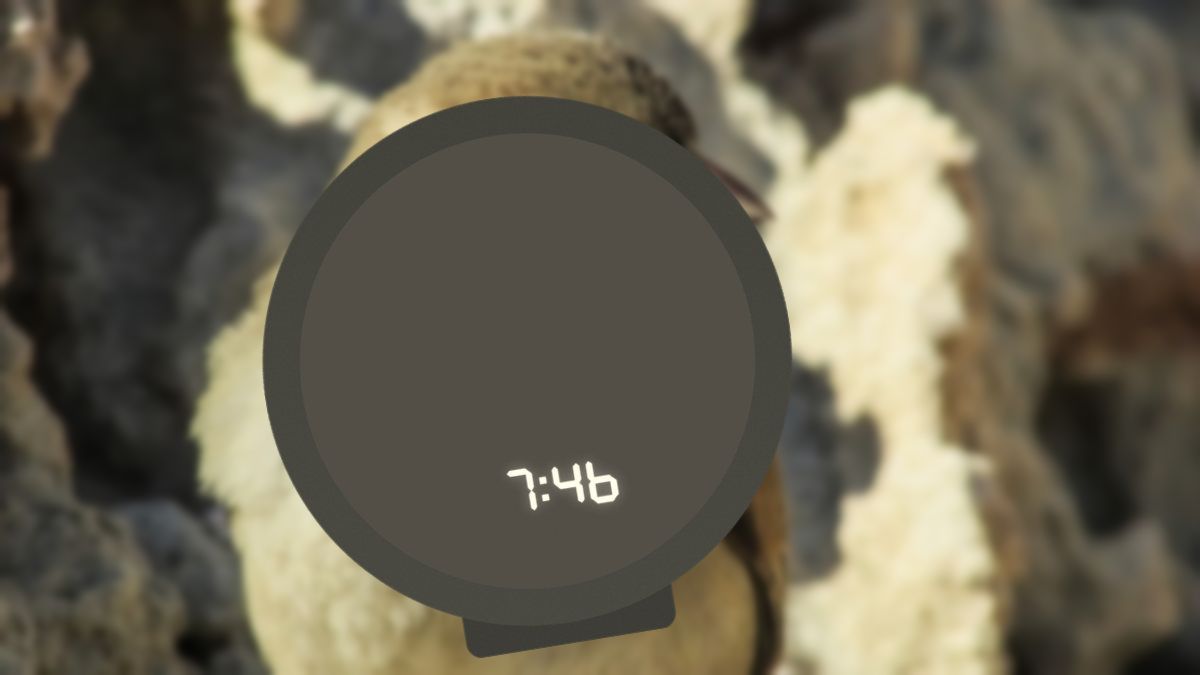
7:46
